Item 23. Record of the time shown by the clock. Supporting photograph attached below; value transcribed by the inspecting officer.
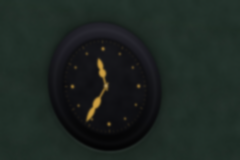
11:36
